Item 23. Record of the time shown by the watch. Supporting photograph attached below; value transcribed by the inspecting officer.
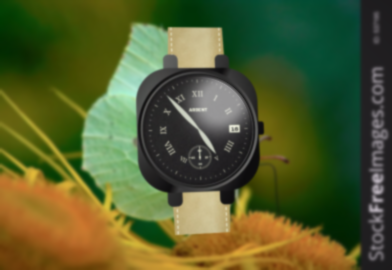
4:53
